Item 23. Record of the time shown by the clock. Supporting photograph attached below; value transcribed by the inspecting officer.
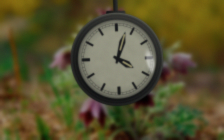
4:03
